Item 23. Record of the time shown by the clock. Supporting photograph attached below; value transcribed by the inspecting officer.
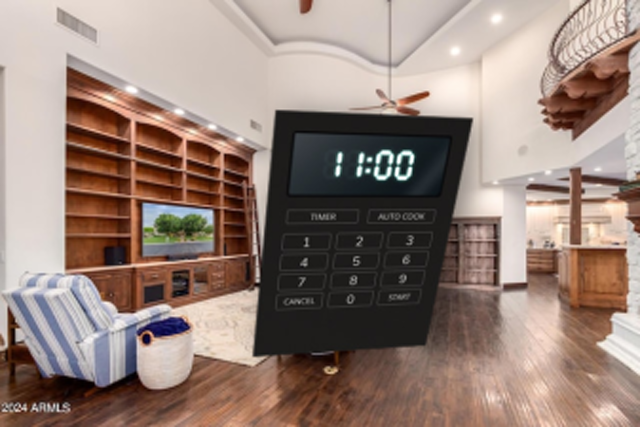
11:00
